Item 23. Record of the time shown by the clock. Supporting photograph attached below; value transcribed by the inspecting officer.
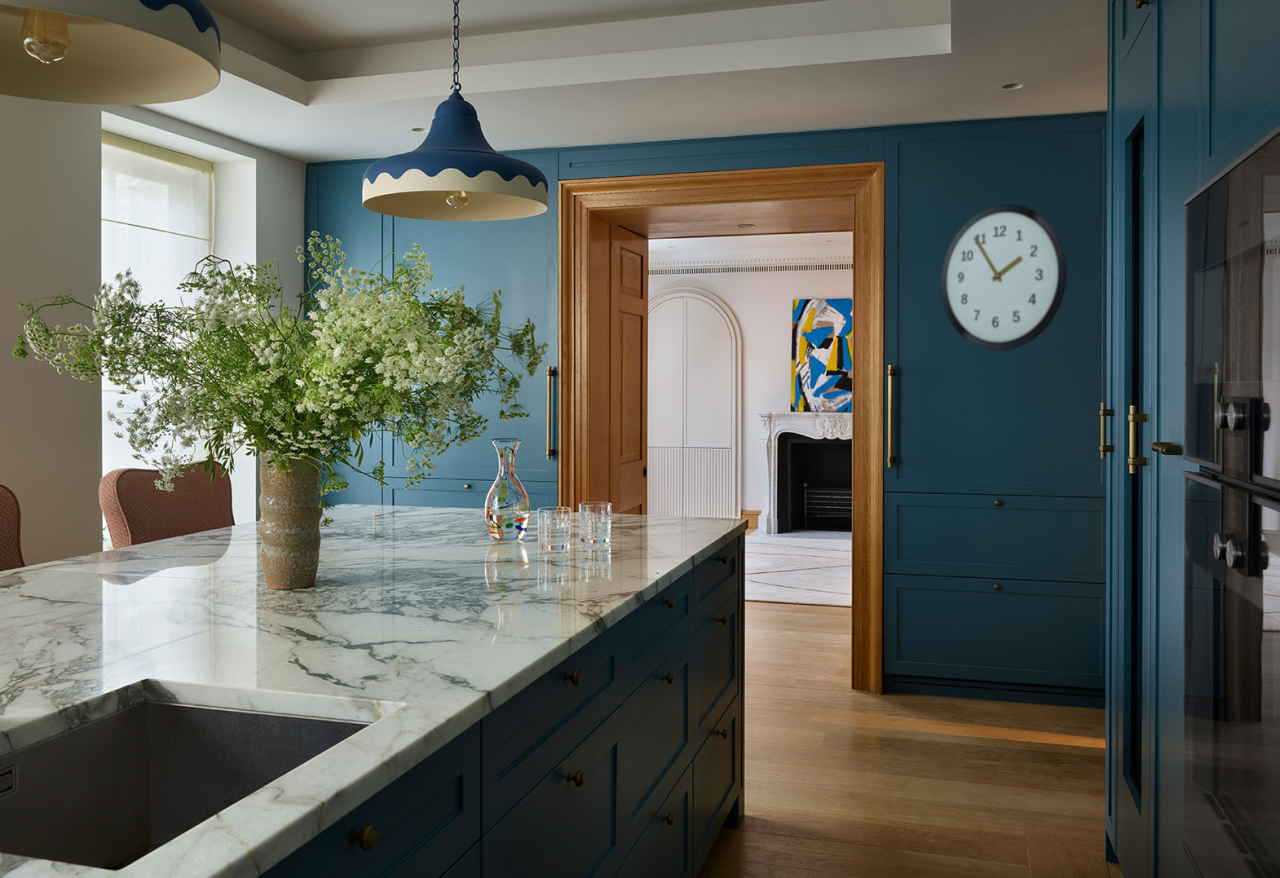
1:54
